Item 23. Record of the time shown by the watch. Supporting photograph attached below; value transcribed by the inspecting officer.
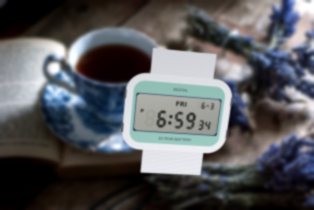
6:59:34
